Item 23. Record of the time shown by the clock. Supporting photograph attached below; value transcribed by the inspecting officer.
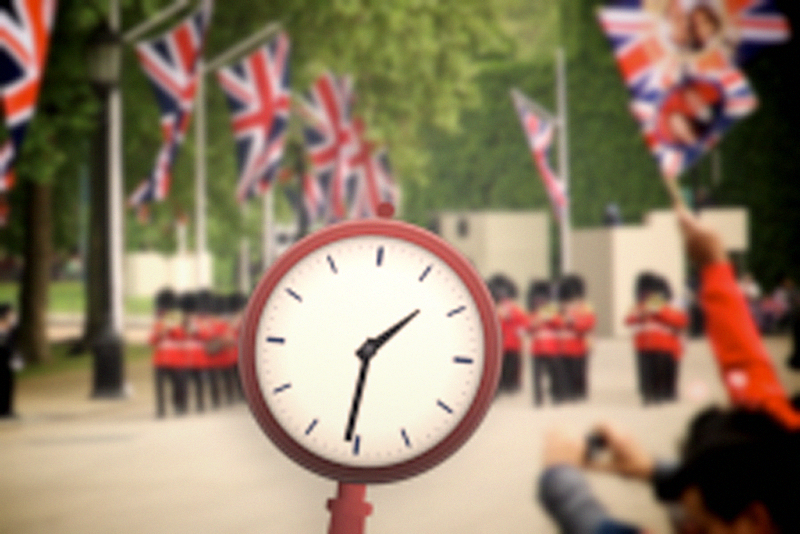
1:31
